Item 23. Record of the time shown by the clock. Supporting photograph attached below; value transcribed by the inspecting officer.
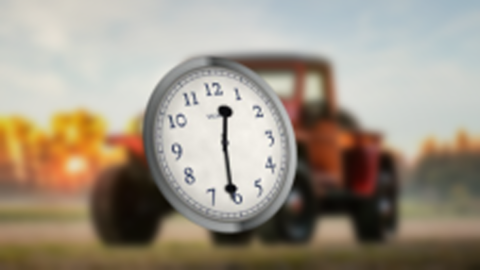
12:31
